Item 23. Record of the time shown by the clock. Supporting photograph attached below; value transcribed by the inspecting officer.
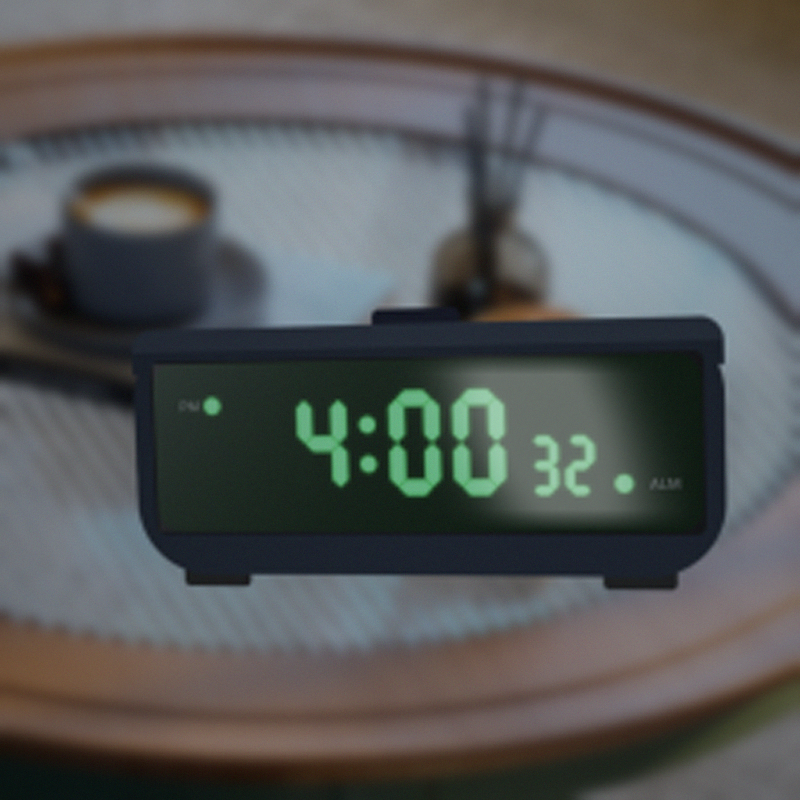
4:00:32
